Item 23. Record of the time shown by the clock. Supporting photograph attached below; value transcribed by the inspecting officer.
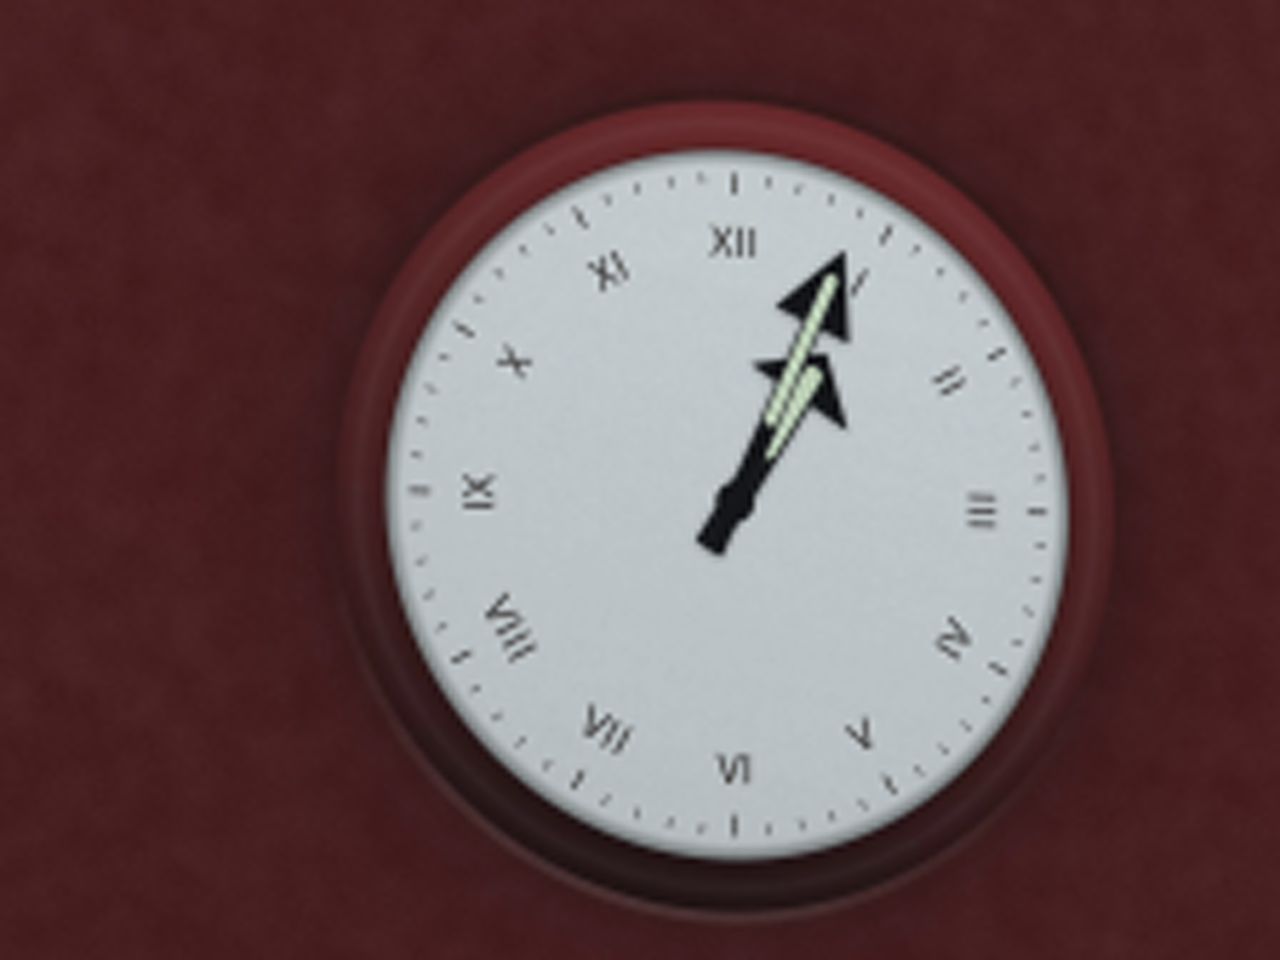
1:04
